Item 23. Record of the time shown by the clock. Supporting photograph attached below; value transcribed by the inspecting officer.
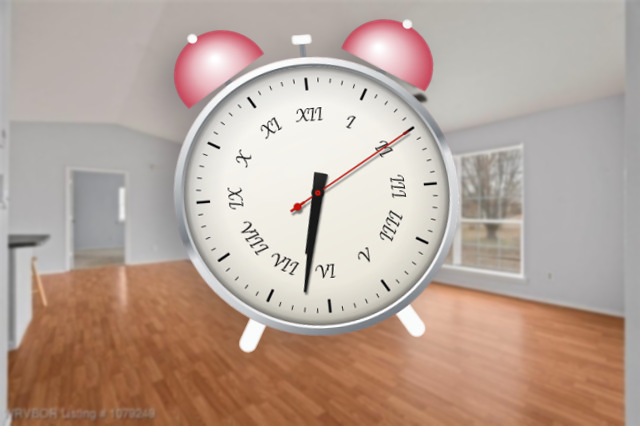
6:32:10
